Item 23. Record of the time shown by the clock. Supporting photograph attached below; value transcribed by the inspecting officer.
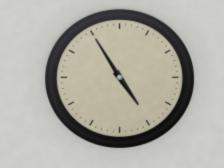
4:55
